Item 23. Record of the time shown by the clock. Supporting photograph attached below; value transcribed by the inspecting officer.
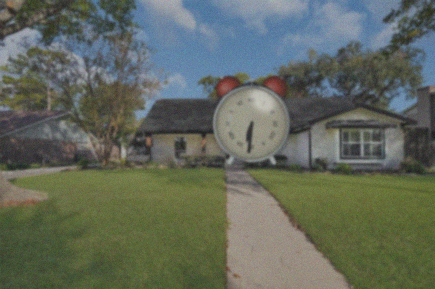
6:31
